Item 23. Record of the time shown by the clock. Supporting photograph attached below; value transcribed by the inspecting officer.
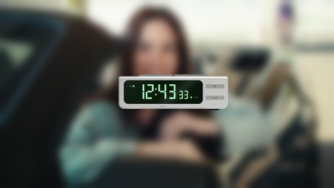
12:43:33
